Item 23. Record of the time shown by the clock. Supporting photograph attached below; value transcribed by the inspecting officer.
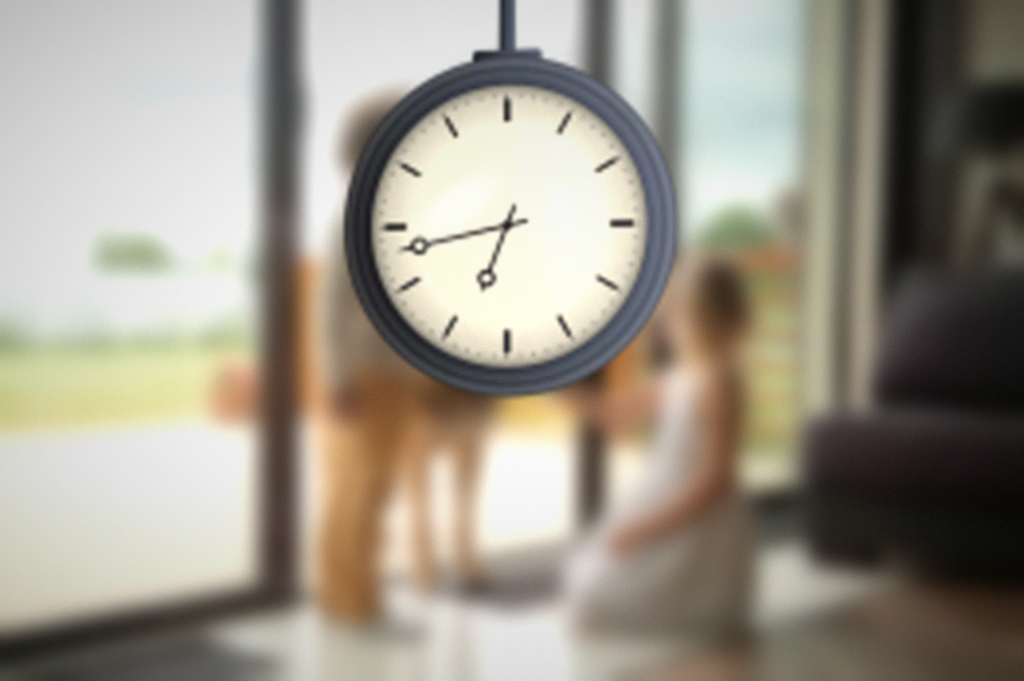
6:43
